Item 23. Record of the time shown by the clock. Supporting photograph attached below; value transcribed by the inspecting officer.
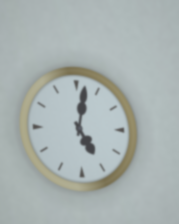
5:02
